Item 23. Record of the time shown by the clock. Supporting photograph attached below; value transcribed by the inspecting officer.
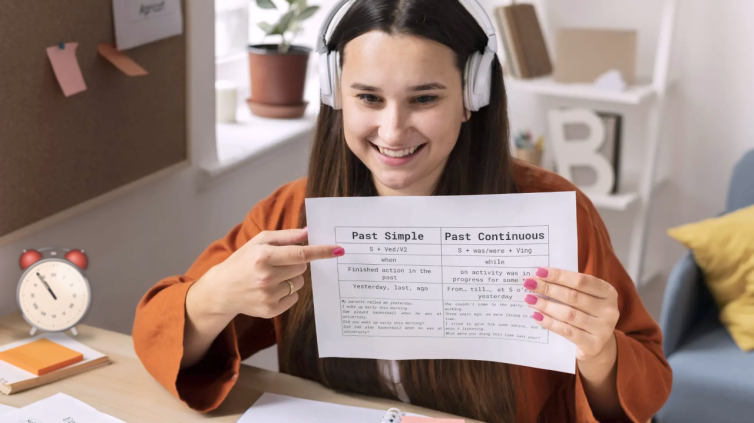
10:54
